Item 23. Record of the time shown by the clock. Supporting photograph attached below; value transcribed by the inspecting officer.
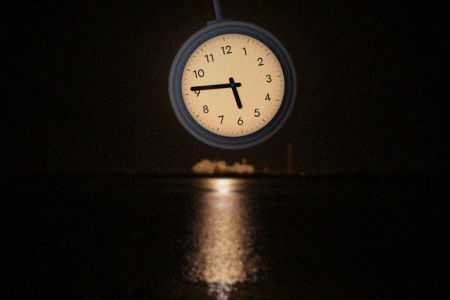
5:46
